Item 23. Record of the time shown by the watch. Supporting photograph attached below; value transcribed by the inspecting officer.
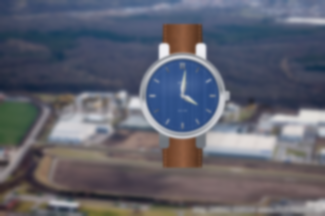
4:01
